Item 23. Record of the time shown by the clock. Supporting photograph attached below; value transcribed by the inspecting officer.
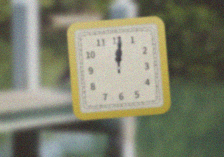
12:01
